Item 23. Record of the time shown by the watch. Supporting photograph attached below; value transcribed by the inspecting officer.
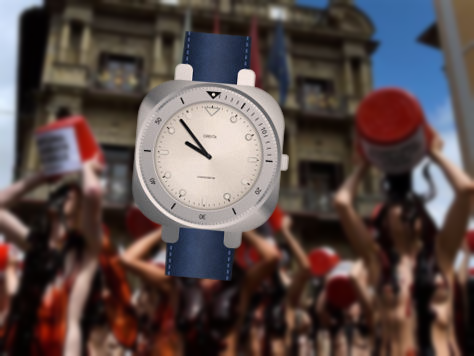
9:53
